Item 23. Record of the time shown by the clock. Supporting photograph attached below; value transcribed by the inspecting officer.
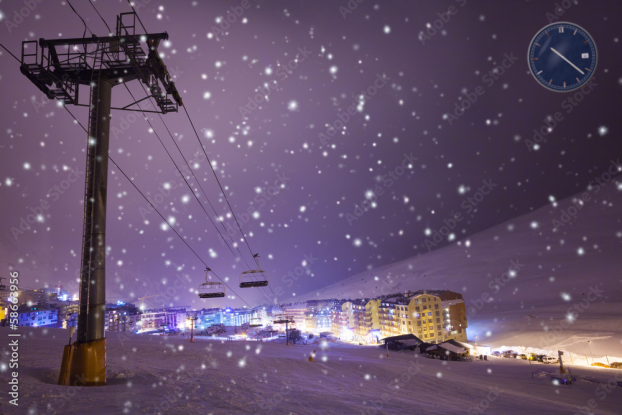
10:22
